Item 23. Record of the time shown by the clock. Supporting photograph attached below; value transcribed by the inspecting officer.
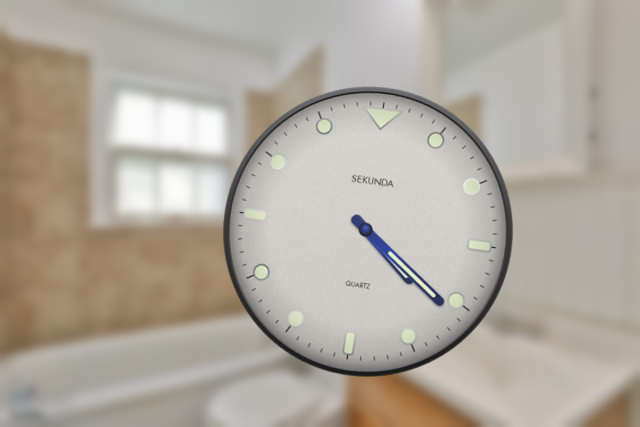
4:21
